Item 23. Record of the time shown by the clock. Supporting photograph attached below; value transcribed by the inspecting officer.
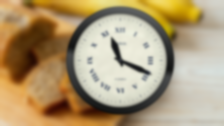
11:19
